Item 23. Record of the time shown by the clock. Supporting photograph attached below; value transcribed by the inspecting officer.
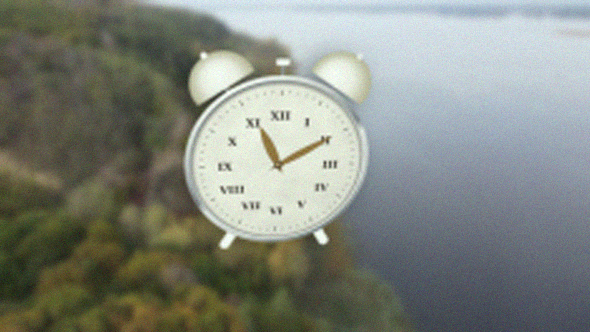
11:10
